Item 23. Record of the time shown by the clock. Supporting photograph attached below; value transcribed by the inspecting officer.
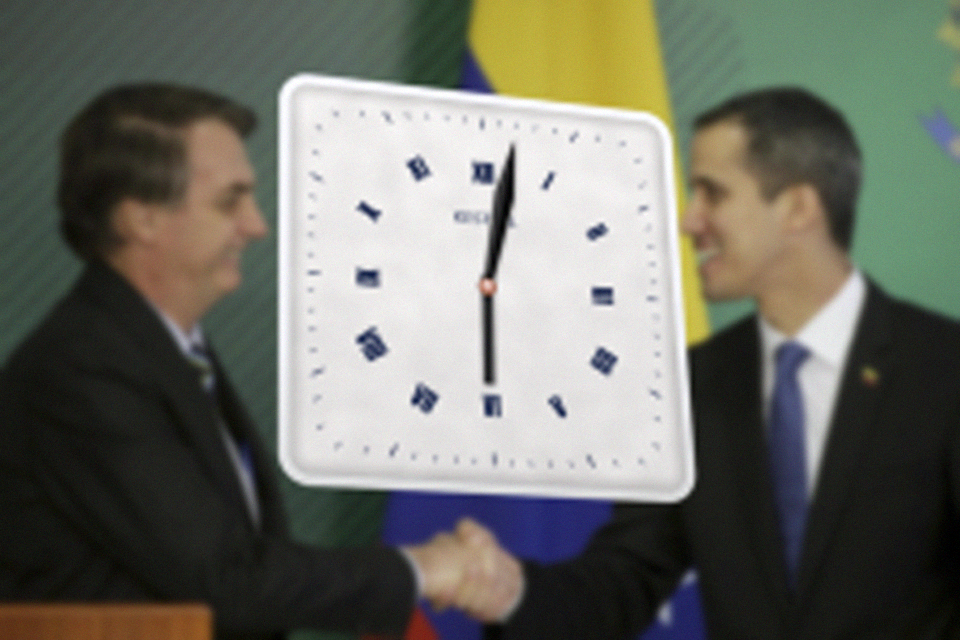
6:02
